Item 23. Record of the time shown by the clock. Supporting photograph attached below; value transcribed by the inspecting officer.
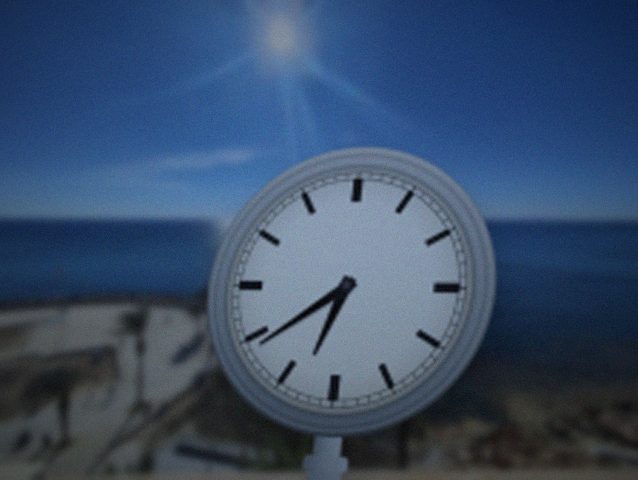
6:39
